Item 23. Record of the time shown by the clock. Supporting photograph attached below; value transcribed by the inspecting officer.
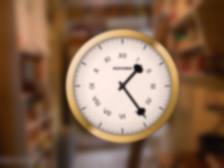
1:24
